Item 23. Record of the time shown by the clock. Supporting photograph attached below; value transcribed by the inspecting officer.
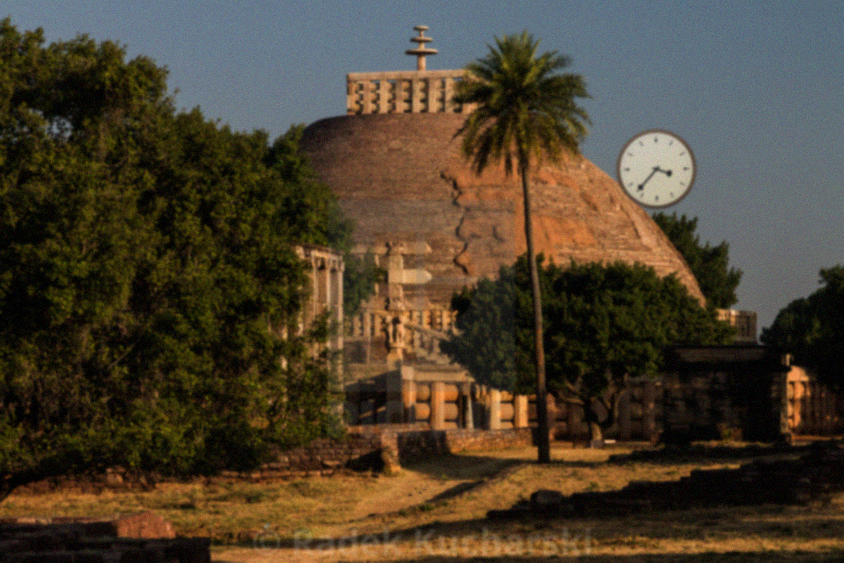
3:37
